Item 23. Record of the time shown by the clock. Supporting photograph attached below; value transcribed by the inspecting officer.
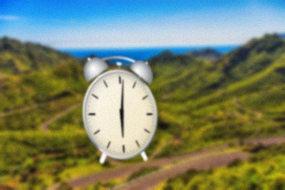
6:01
